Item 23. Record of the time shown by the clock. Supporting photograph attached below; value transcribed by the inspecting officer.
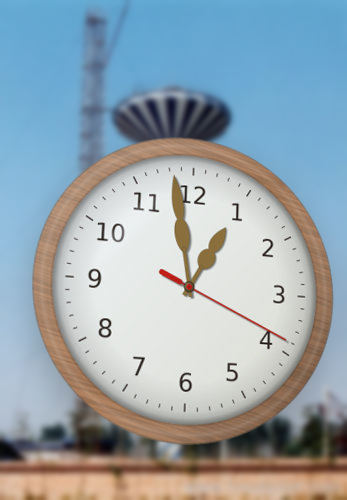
12:58:19
